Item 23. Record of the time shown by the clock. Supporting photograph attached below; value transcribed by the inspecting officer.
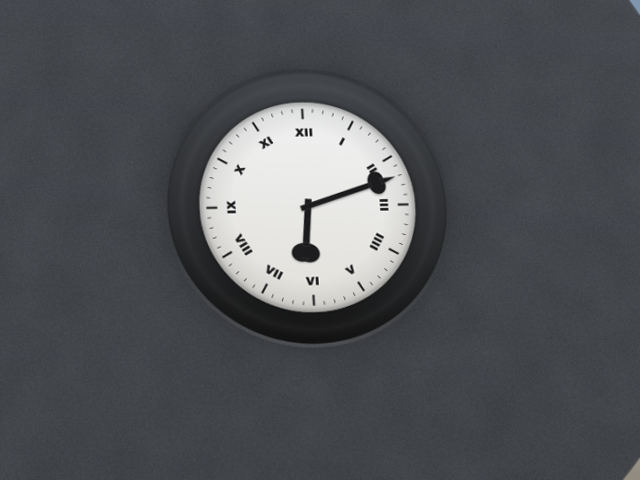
6:12
